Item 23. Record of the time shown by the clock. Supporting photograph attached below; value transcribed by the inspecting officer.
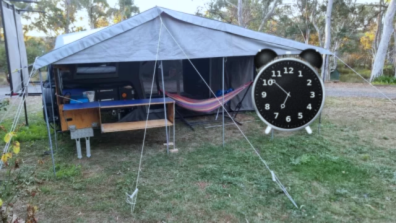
6:52
